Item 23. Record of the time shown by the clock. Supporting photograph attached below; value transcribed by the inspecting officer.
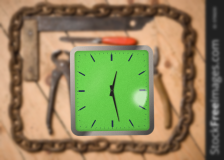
12:28
